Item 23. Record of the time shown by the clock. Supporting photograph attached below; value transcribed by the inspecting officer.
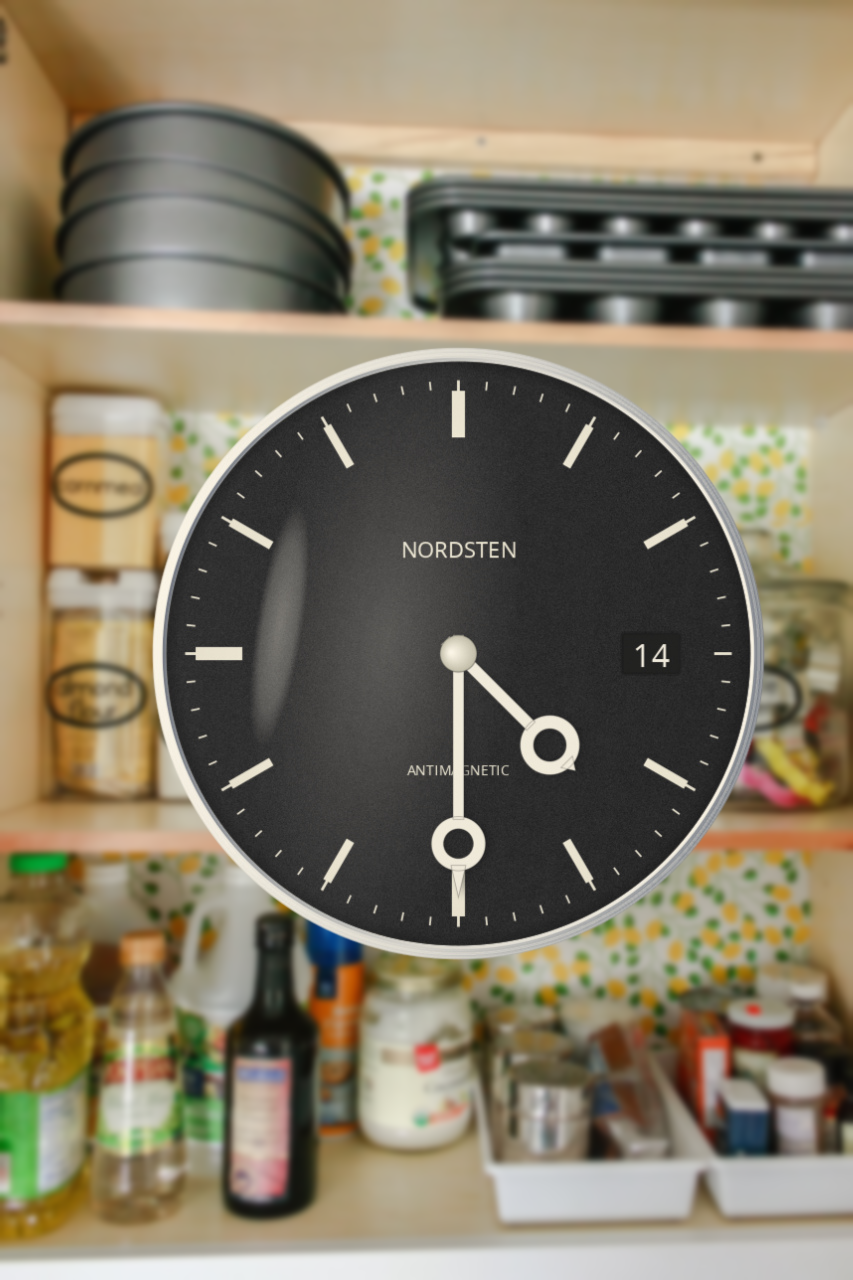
4:30
